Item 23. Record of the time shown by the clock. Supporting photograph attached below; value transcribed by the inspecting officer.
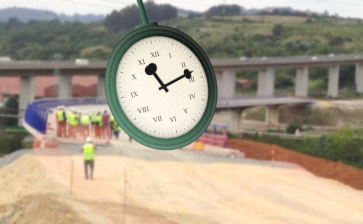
11:13
